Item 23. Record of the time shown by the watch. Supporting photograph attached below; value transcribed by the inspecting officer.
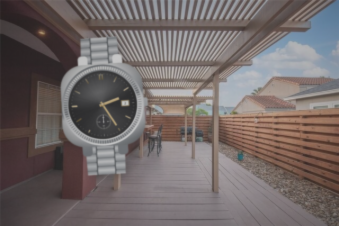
2:25
